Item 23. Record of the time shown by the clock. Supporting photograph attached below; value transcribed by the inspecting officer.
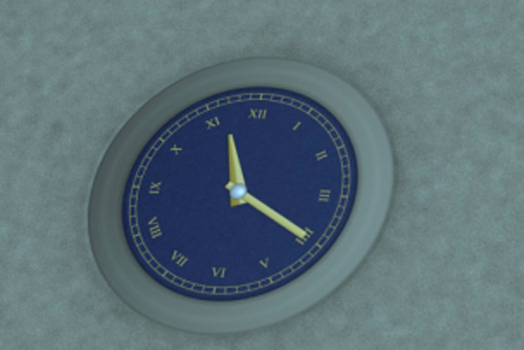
11:20
